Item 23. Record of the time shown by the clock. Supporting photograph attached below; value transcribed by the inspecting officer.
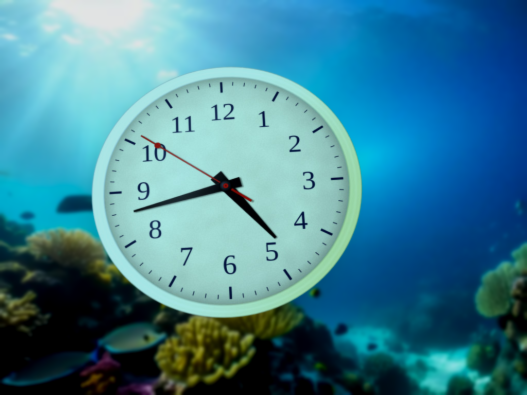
4:42:51
